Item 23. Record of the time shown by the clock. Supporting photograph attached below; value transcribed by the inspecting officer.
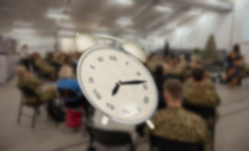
7:13
